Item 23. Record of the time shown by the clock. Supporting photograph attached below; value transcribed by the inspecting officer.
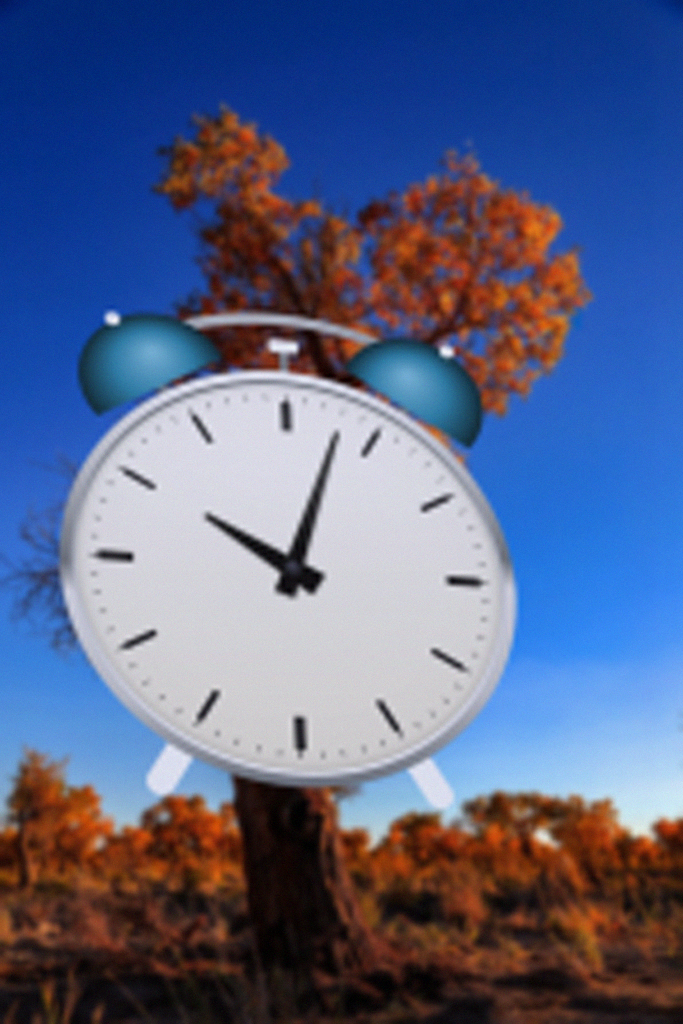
10:03
